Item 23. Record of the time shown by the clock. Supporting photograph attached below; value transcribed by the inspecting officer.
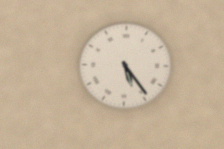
5:24
